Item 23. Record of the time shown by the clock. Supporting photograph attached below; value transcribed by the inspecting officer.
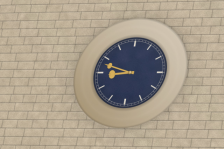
8:48
